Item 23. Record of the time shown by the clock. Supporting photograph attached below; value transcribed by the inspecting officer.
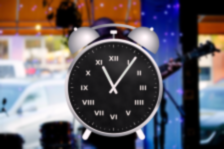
11:06
